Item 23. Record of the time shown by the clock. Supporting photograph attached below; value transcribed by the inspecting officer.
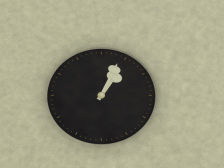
1:04
